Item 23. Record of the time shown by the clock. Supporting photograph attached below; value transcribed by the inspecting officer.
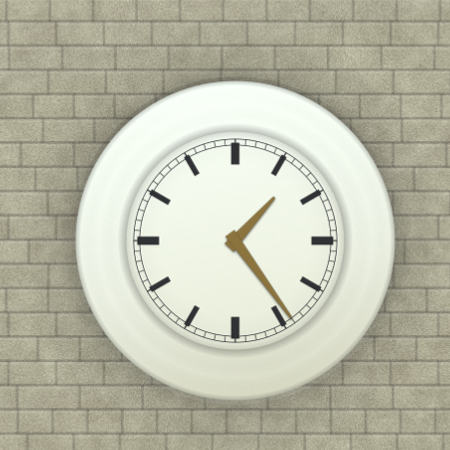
1:24
